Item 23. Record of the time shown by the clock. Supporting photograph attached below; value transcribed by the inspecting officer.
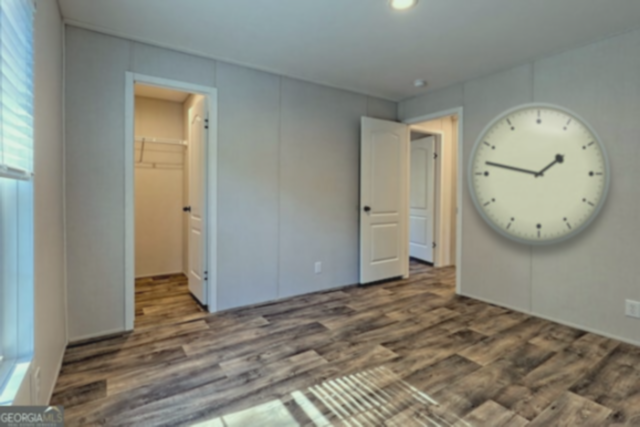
1:47
